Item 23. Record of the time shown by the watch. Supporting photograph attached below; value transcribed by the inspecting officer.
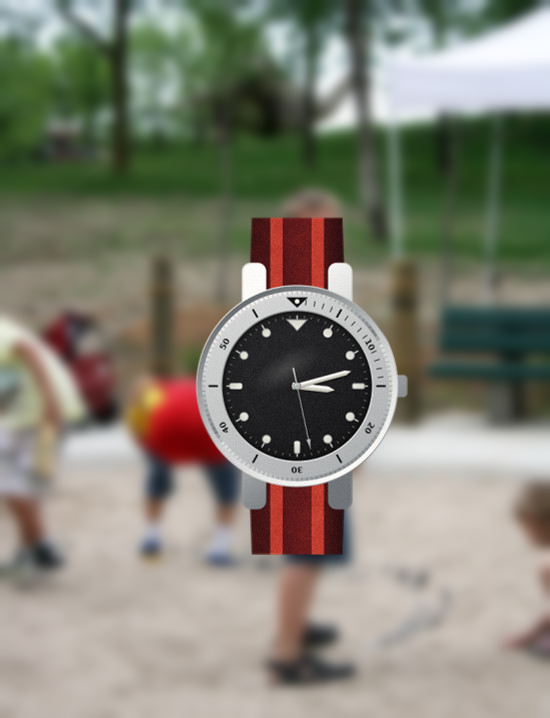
3:12:28
